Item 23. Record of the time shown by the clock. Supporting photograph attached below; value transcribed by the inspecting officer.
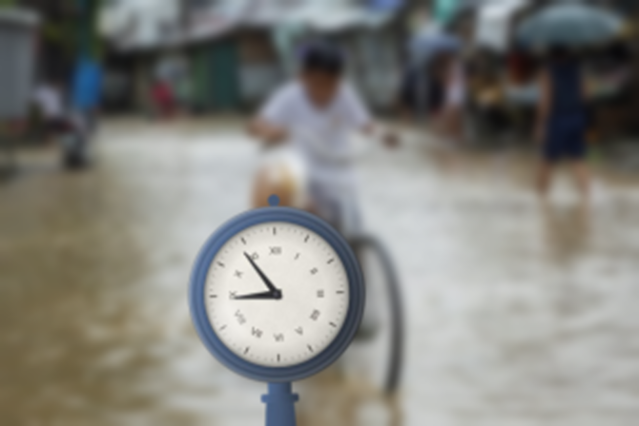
8:54
